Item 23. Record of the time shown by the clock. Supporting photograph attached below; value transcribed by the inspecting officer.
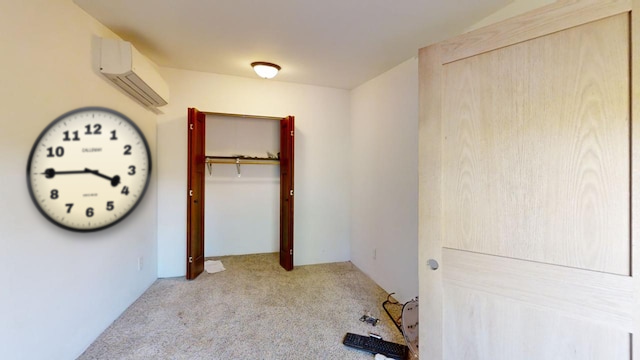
3:45
